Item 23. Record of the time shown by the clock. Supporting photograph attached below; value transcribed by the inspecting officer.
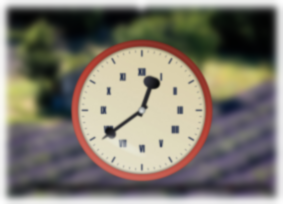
12:39
